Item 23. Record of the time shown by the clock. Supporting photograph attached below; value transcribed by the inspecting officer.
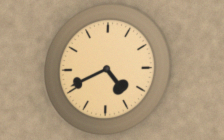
4:41
